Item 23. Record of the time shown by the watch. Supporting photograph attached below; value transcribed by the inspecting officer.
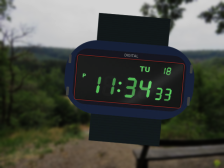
11:34:33
